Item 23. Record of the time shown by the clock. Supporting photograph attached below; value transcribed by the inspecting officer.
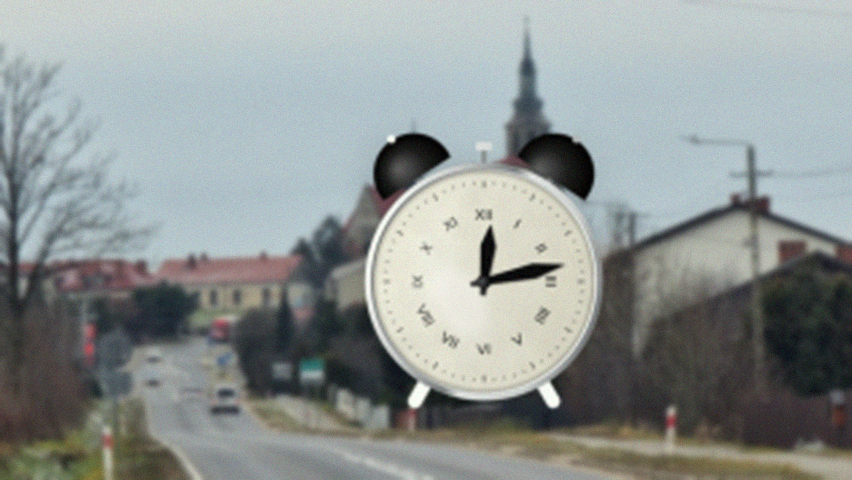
12:13
